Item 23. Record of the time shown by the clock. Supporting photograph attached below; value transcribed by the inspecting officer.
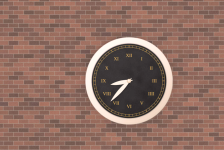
8:37
